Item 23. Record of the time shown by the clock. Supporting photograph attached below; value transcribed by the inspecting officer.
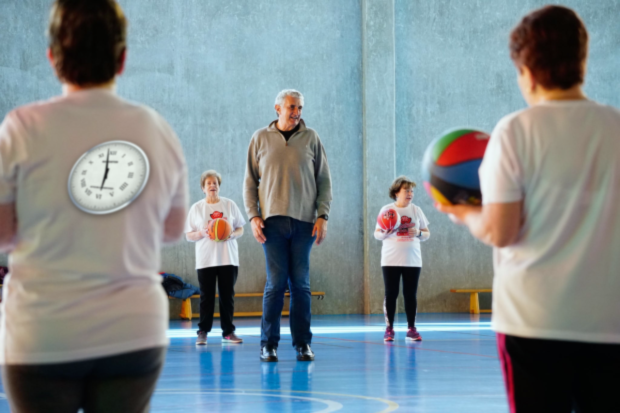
5:58
